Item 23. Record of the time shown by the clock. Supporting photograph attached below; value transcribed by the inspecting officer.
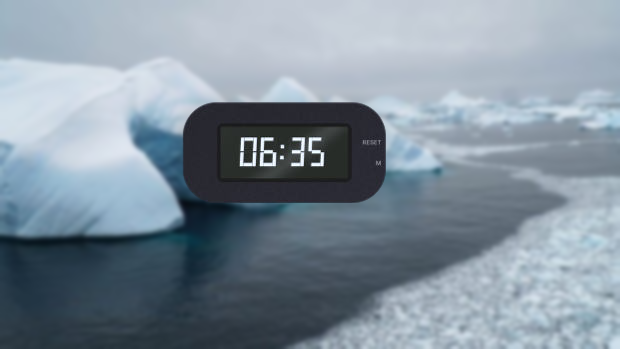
6:35
